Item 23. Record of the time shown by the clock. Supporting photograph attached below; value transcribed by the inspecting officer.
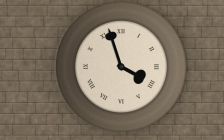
3:57
